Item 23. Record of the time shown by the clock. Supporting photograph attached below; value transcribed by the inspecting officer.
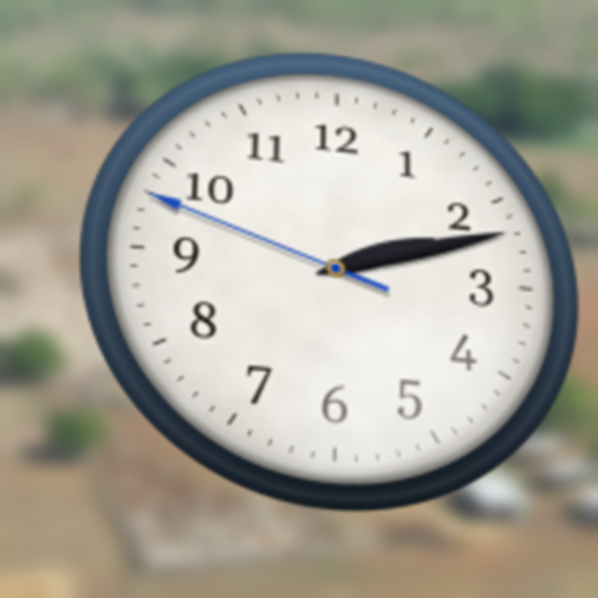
2:11:48
